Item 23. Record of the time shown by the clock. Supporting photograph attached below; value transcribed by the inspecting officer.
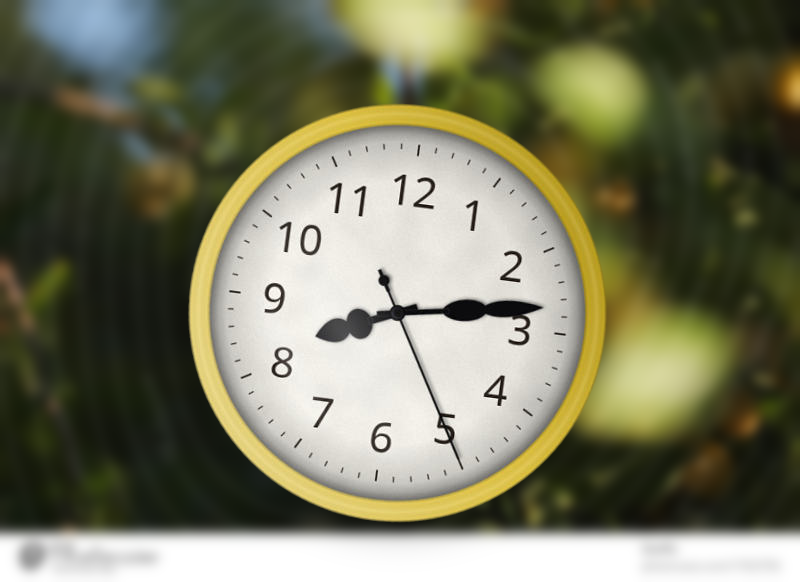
8:13:25
